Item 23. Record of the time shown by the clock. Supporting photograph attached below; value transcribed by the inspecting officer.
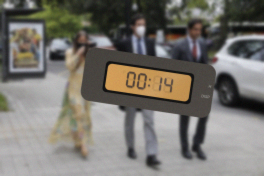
0:14
